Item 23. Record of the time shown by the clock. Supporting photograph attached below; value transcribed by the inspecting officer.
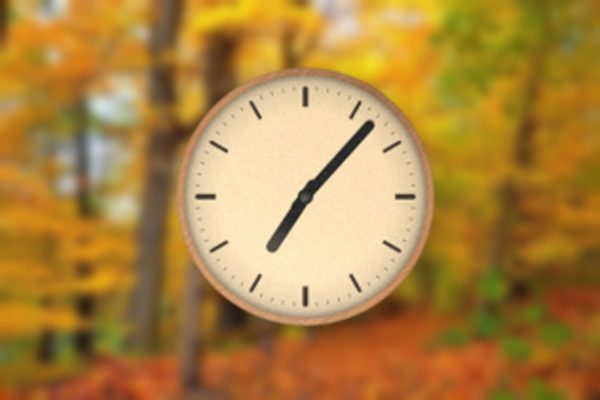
7:07
